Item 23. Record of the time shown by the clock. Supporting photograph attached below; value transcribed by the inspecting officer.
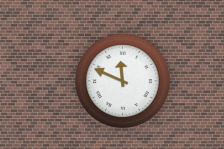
11:49
